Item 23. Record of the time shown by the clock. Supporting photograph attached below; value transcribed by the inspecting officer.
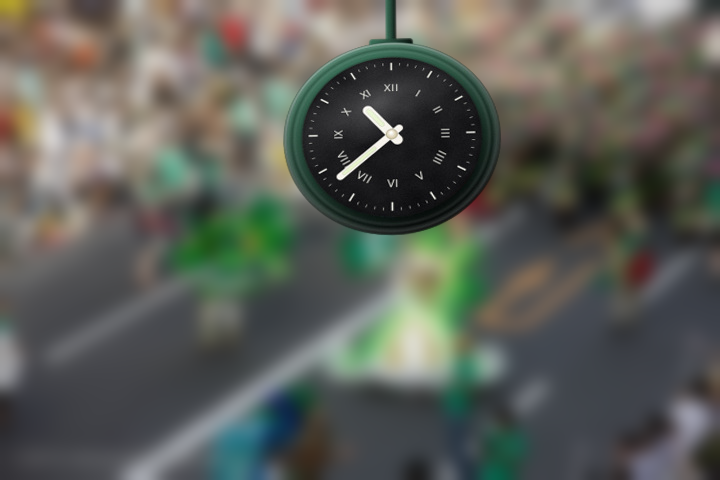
10:38
